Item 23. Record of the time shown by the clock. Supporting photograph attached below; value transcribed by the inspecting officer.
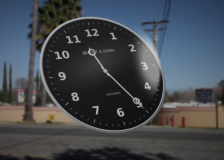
11:25
